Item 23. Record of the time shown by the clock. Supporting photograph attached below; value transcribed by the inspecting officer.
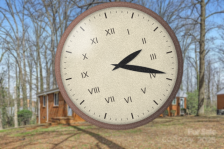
2:19
